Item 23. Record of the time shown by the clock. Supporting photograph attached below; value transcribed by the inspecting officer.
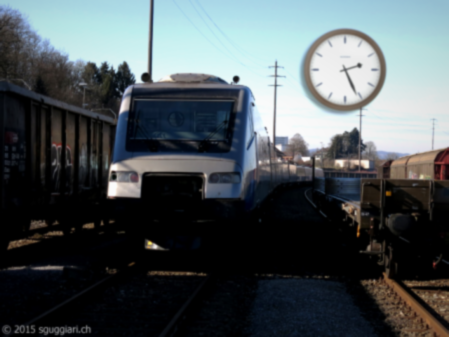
2:26
